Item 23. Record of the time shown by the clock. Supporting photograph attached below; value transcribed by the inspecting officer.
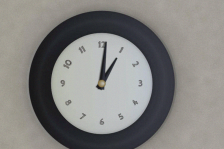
1:01
